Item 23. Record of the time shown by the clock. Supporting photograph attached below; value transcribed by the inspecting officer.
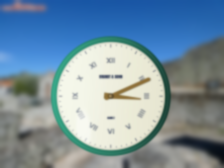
3:11
